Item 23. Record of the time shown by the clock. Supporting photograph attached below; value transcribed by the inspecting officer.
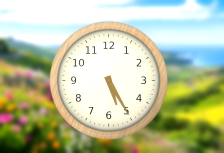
5:25
